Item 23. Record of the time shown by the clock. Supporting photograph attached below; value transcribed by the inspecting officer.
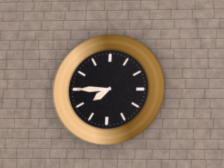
7:45
